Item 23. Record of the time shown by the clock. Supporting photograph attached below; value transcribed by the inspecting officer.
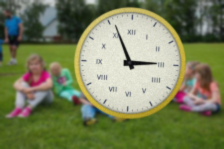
2:56
